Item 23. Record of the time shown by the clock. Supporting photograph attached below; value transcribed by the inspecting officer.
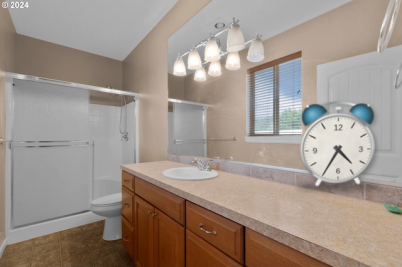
4:35
